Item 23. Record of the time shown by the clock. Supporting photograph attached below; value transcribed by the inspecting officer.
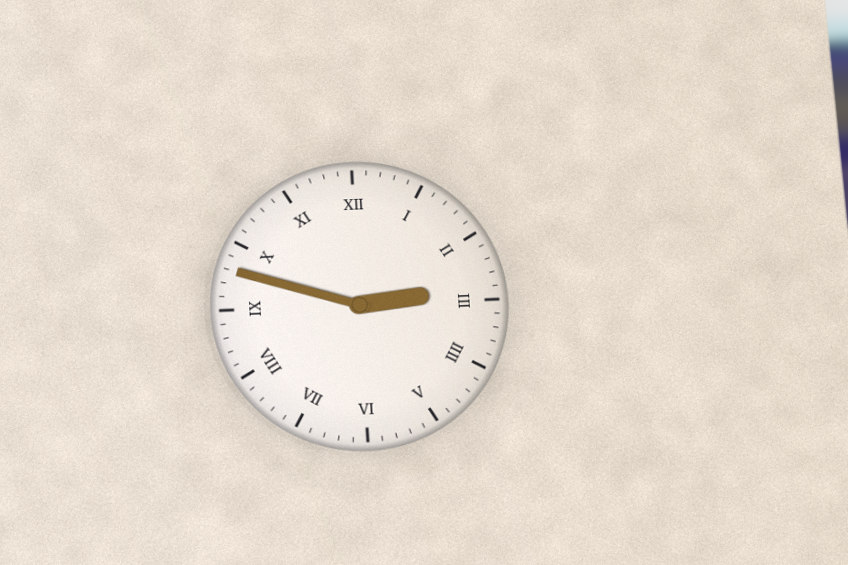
2:48
